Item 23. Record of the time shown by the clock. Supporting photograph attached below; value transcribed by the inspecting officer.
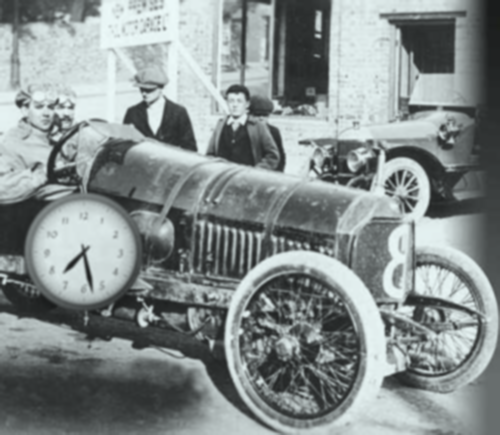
7:28
